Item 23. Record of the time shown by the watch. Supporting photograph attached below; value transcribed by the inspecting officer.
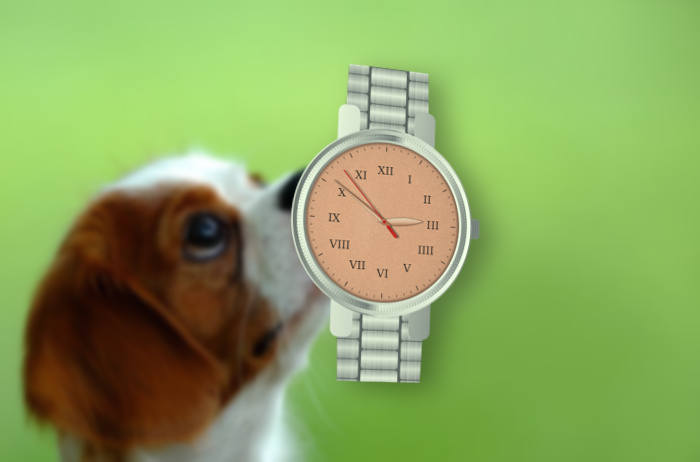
2:50:53
